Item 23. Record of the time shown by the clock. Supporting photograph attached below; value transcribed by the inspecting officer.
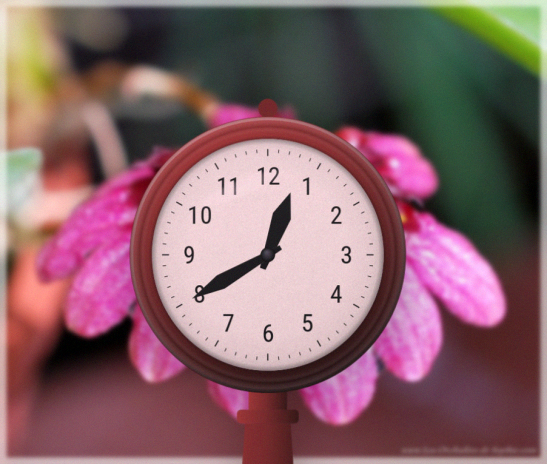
12:40
